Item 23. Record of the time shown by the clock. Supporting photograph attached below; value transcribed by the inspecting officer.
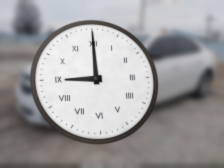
9:00
